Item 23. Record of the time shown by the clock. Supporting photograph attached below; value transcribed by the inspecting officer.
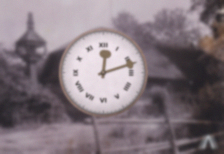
12:12
